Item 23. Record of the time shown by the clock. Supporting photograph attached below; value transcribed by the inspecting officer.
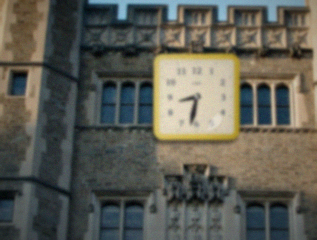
8:32
